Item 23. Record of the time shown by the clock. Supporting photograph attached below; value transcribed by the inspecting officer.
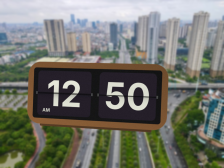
12:50
